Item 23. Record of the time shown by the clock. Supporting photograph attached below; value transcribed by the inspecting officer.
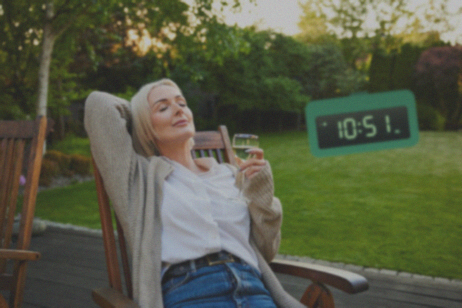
10:51
